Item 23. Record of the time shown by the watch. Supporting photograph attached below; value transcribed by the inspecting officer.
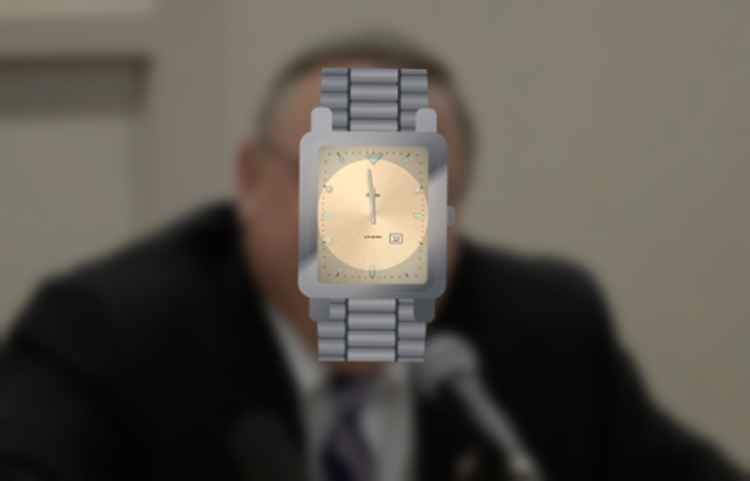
11:59
